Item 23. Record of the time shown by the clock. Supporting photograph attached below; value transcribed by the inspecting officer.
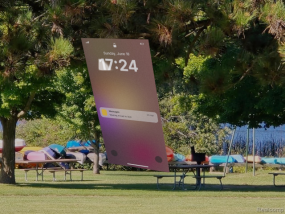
17:24
